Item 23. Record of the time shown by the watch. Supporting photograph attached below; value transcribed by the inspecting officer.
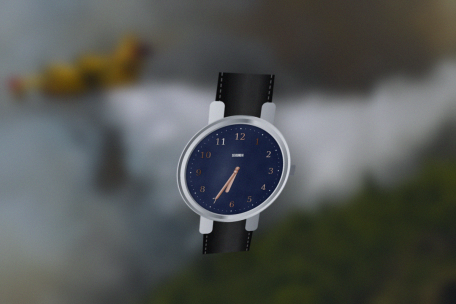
6:35
